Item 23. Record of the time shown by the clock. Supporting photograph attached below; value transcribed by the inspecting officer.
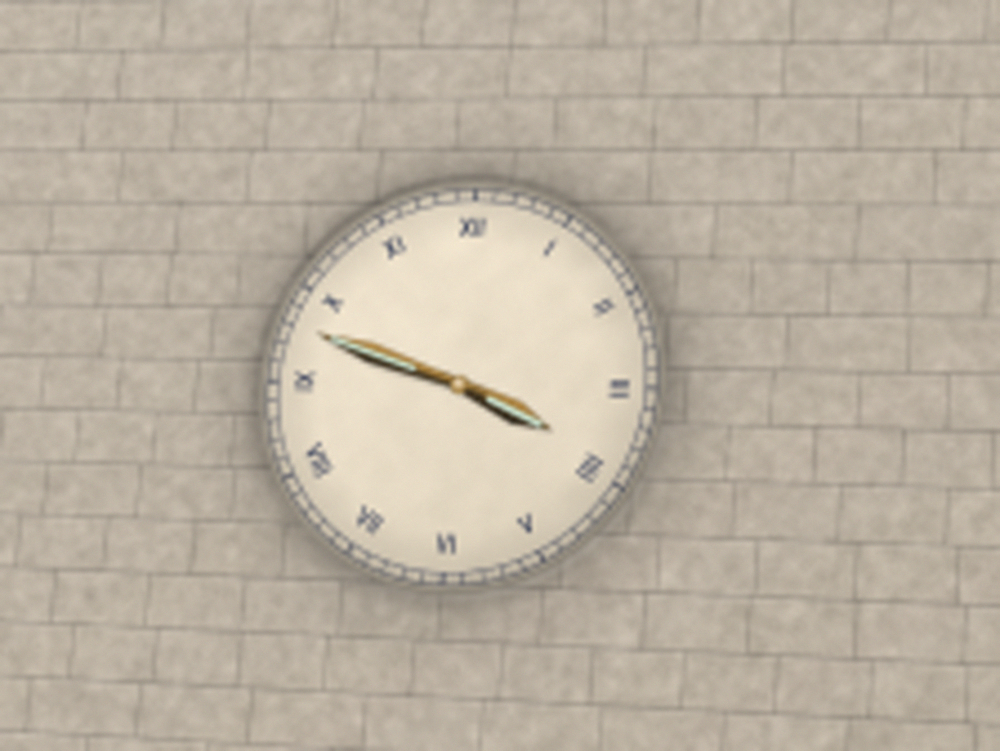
3:48
